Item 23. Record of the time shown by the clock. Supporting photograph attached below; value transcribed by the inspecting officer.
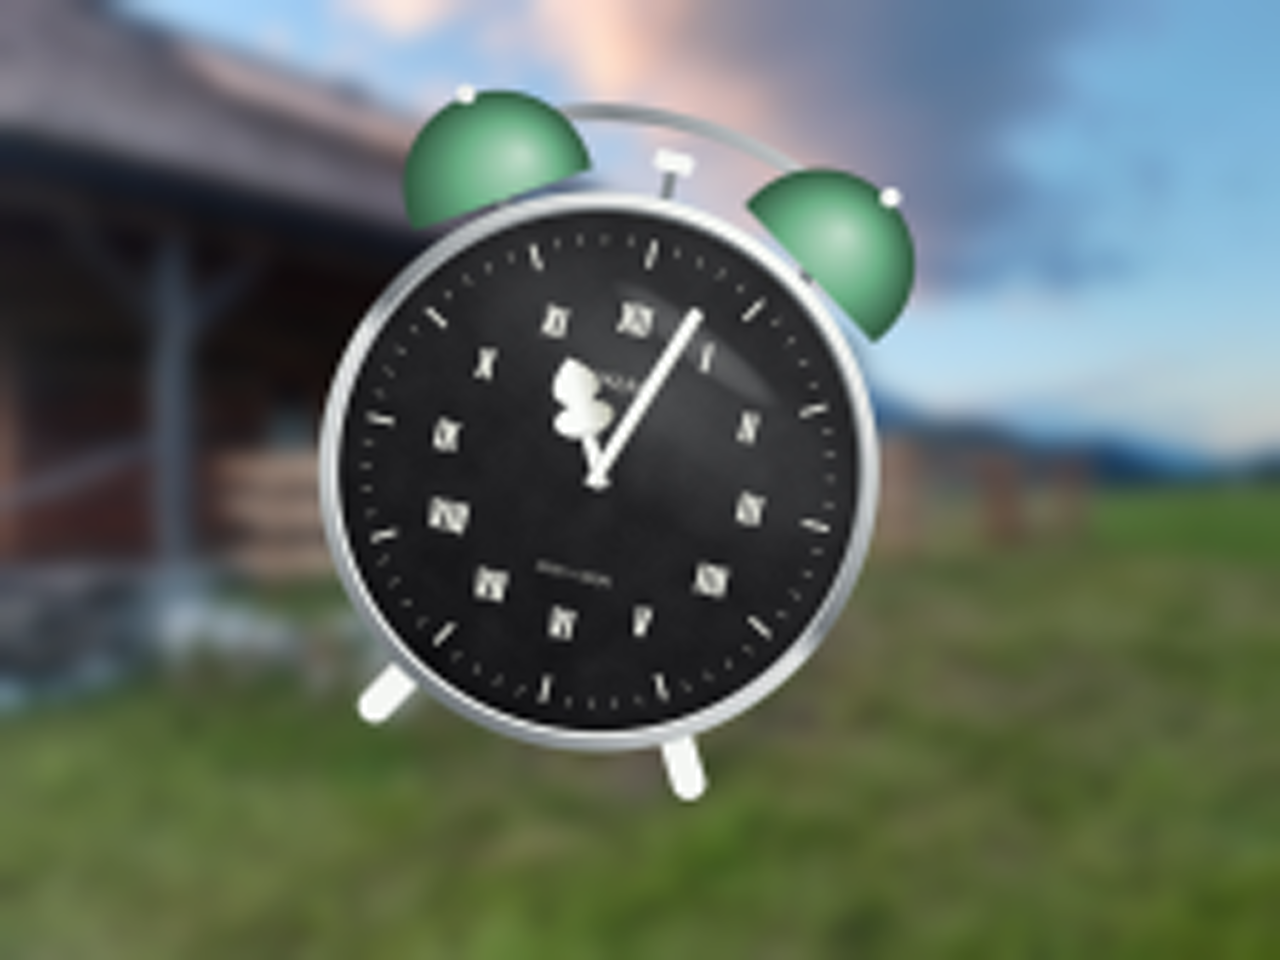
11:03
